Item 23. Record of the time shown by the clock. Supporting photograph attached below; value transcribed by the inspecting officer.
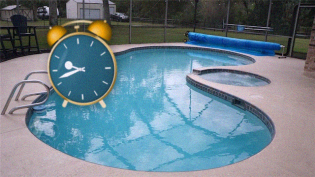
9:42
